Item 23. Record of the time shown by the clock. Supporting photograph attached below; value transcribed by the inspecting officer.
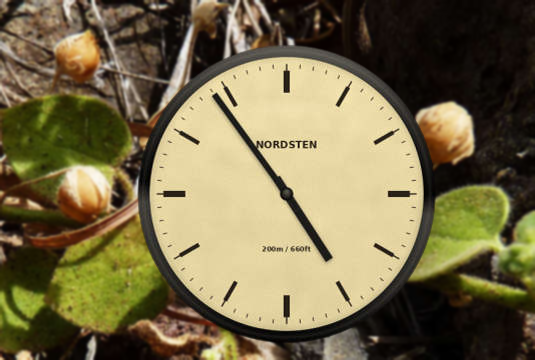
4:54
